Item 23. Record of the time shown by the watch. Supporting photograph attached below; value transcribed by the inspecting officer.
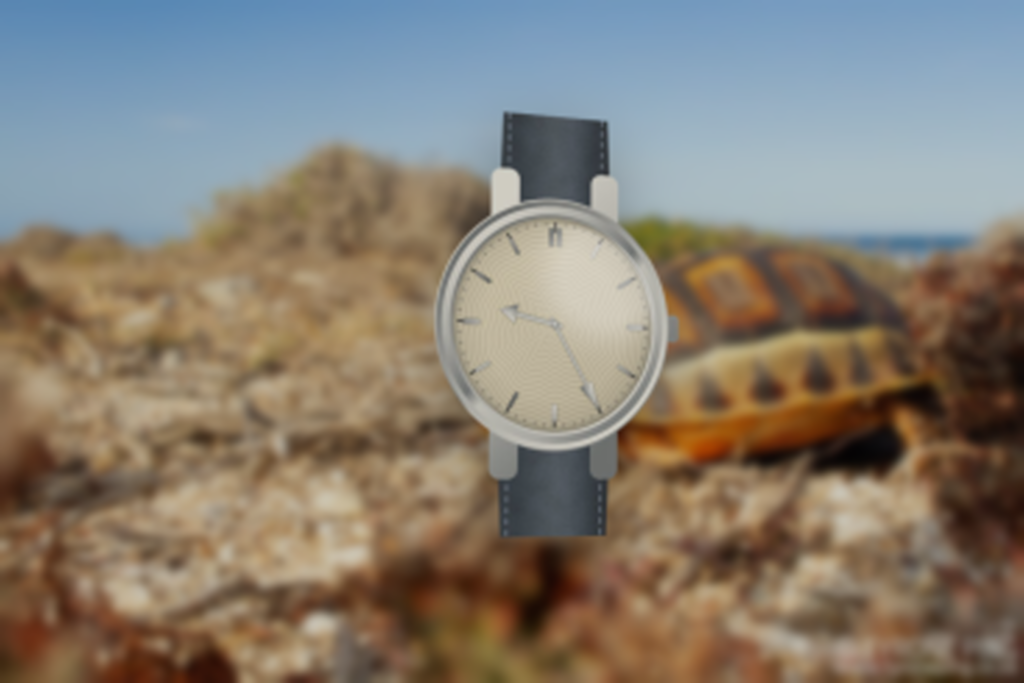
9:25
